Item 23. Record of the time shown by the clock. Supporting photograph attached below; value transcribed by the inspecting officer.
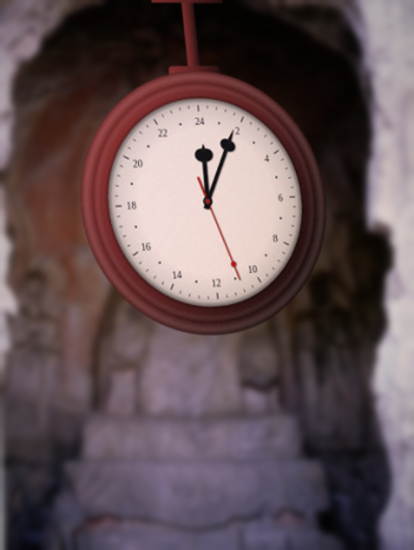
0:04:27
